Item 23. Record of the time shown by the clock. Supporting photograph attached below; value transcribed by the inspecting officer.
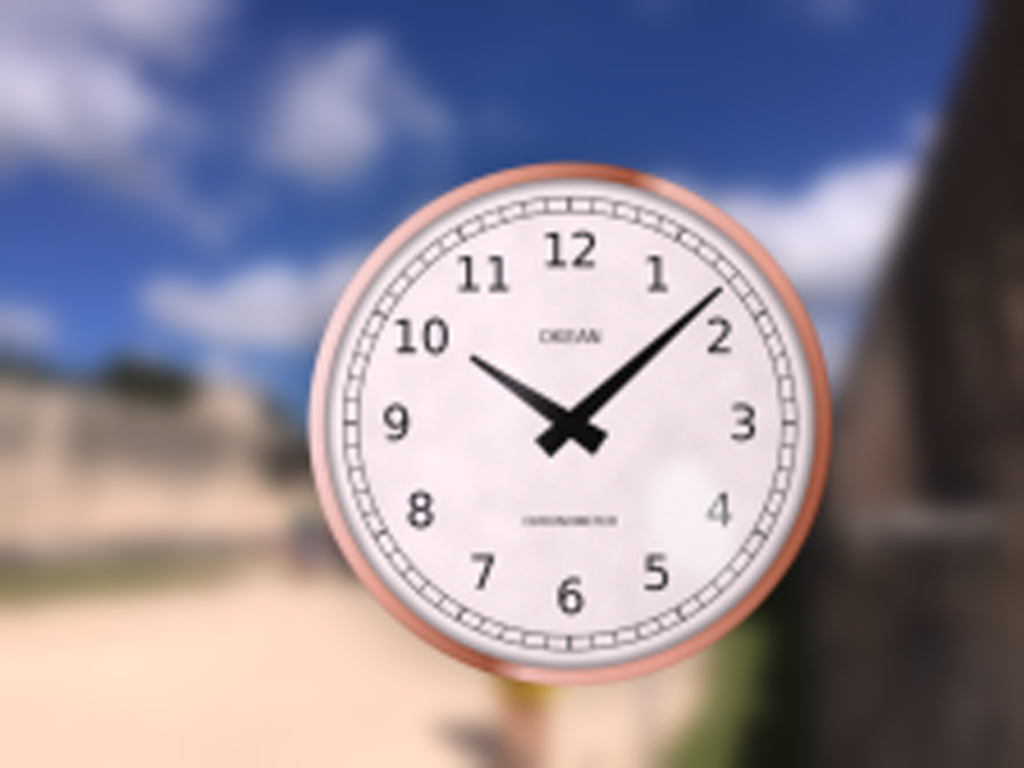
10:08
